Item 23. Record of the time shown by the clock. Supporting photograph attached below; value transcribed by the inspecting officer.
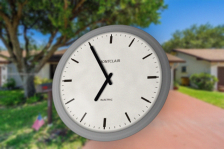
6:55
